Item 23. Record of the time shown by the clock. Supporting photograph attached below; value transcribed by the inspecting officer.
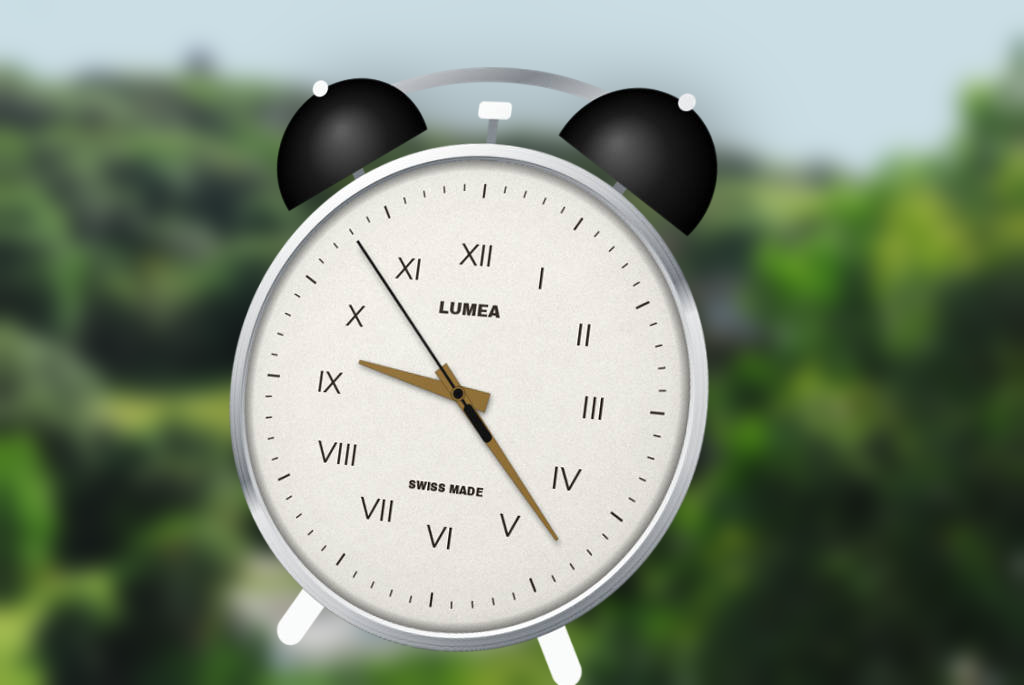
9:22:53
